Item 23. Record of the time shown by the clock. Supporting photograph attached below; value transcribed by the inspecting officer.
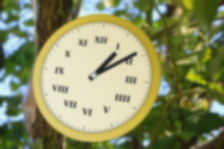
1:09
